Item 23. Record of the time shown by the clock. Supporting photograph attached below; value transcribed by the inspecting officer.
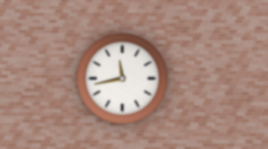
11:43
